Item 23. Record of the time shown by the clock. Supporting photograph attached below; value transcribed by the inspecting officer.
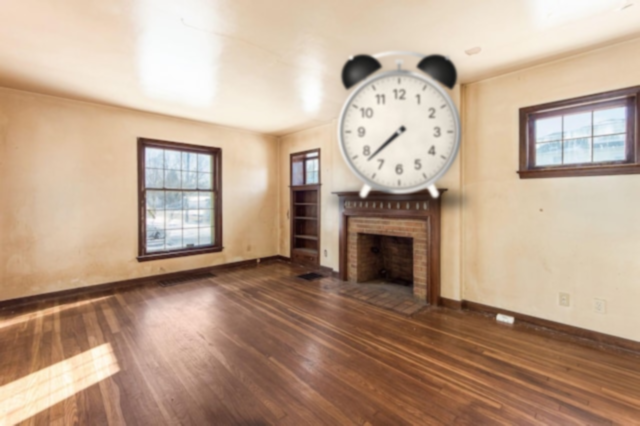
7:38
